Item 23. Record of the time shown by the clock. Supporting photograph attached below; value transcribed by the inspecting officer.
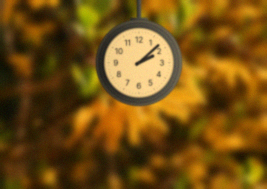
2:08
